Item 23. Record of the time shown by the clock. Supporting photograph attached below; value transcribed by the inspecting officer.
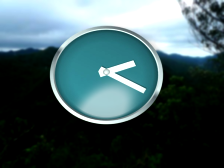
2:20
